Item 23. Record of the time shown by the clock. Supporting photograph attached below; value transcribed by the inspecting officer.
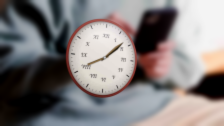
8:08
